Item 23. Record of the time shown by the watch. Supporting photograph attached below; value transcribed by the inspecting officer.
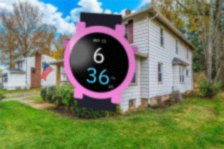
6:36
